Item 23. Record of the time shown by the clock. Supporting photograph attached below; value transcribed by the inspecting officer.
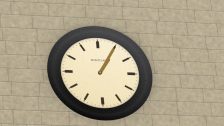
1:05
